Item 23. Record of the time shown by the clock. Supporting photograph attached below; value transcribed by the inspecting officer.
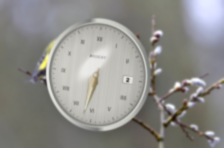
6:32
